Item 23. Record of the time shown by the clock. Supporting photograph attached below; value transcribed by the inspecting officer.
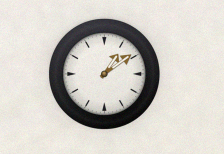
1:09
